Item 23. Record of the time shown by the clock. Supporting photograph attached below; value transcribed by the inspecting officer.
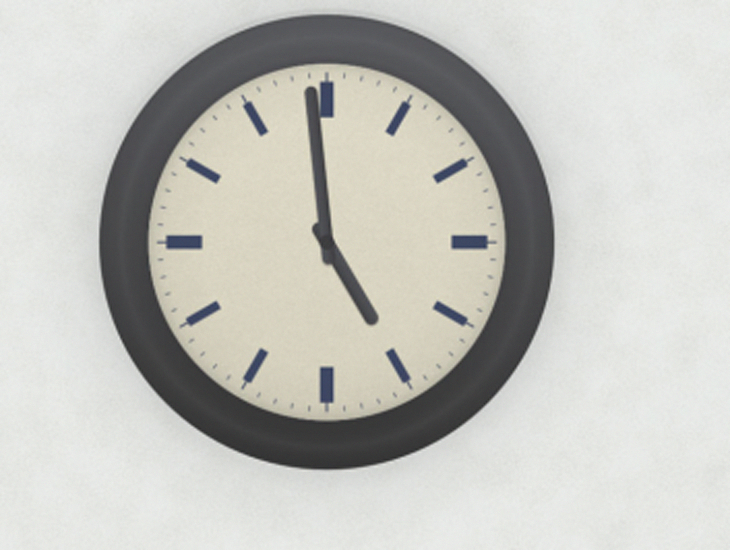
4:59
